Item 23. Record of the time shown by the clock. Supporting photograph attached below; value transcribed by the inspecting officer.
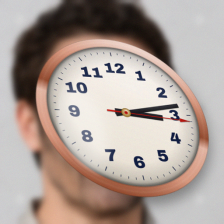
3:13:16
